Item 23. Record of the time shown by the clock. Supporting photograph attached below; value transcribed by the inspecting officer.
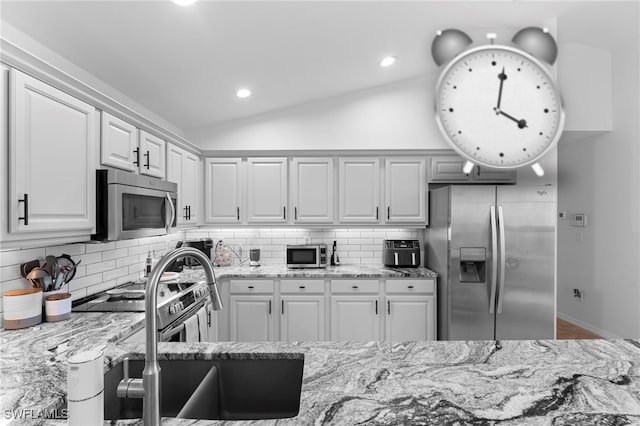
4:02
